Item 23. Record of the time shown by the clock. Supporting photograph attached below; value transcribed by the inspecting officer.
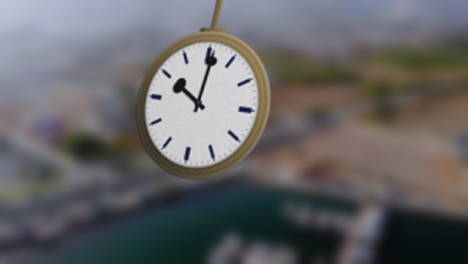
10:01
